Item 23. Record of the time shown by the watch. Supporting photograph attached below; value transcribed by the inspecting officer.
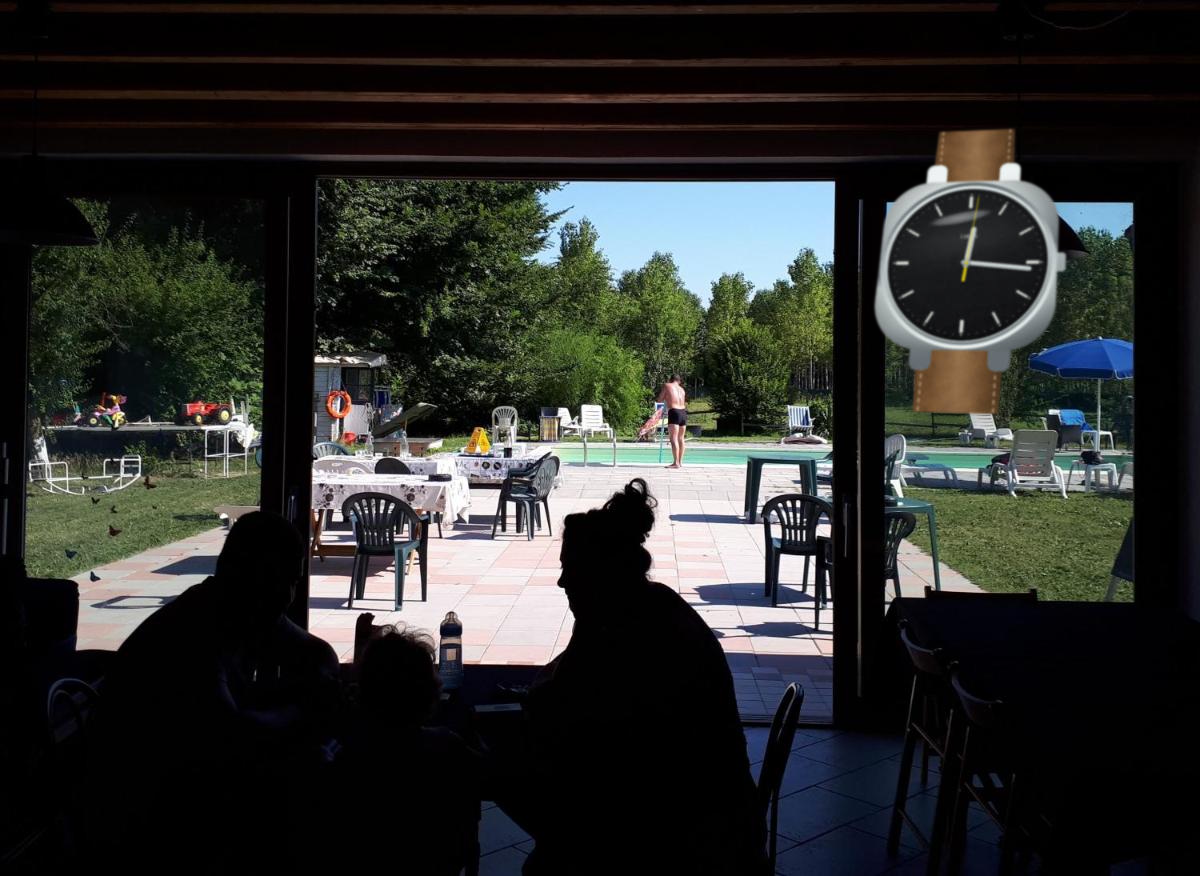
12:16:01
